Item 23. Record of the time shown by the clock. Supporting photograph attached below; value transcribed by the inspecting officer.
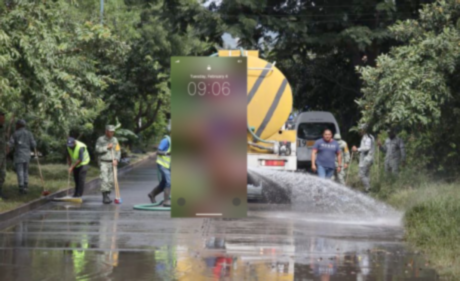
9:06
